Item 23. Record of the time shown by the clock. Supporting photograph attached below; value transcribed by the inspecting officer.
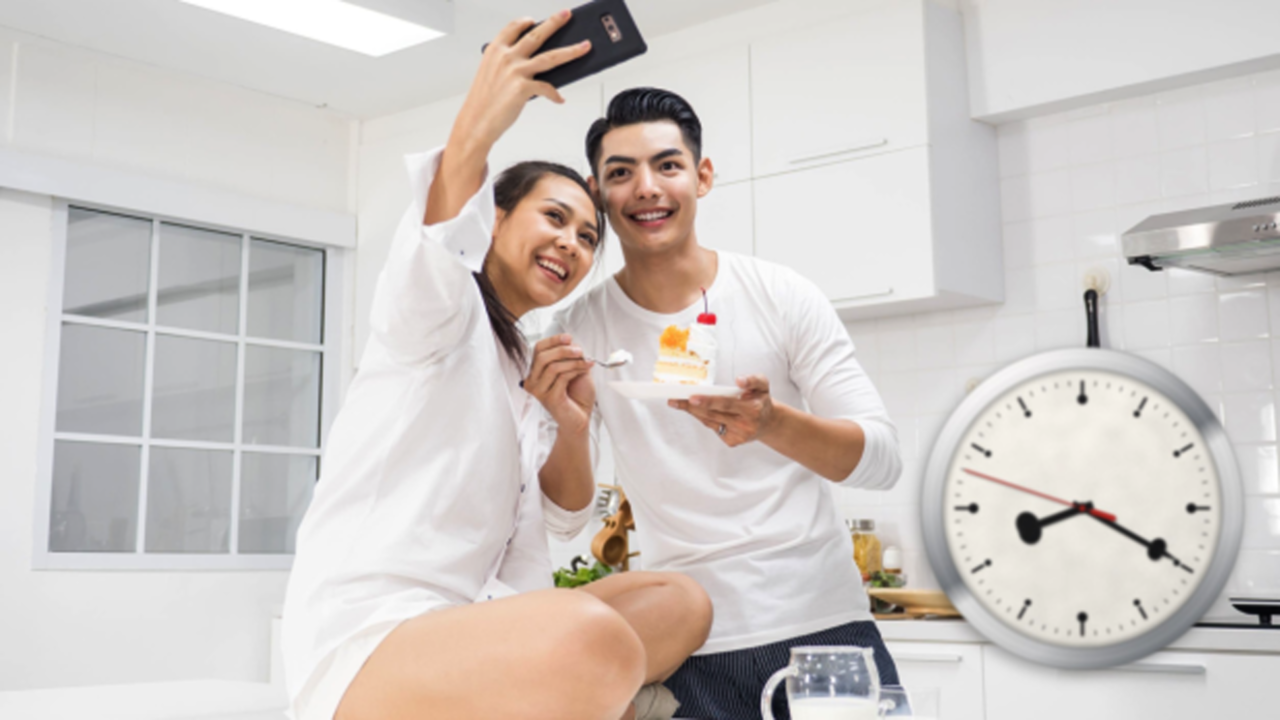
8:19:48
